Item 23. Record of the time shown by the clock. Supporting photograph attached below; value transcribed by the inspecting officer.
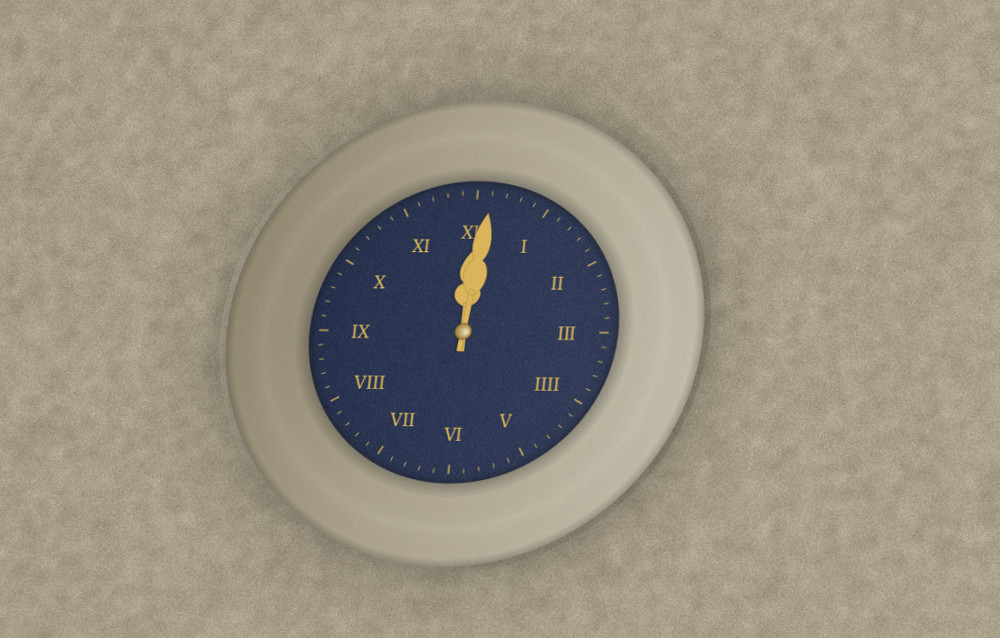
12:01
